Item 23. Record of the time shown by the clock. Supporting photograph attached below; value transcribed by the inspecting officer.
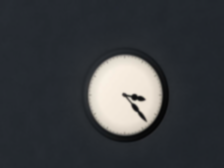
3:23
